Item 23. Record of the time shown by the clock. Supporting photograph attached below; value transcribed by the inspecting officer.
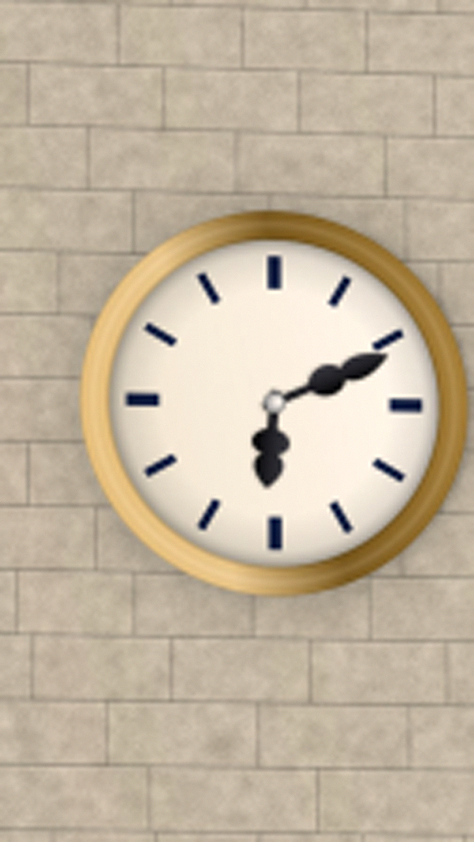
6:11
